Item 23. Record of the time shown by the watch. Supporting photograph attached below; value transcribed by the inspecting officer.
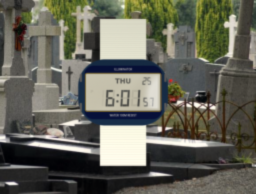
6:01
